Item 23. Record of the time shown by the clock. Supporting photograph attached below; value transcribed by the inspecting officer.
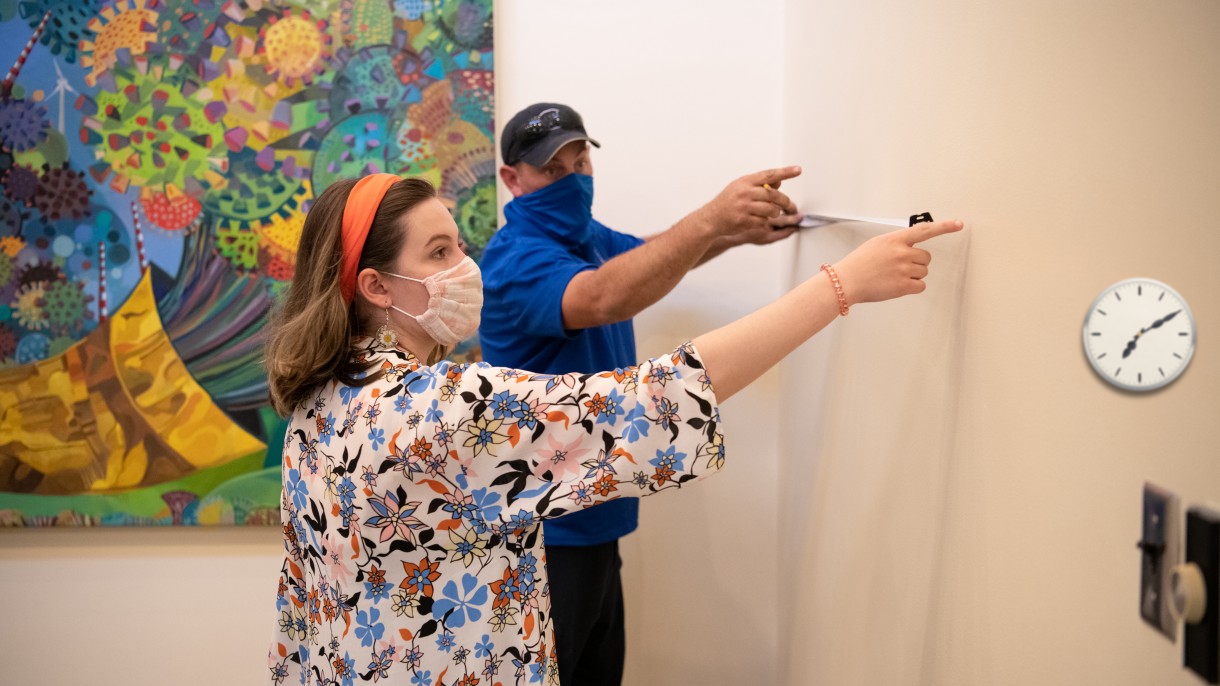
7:10
